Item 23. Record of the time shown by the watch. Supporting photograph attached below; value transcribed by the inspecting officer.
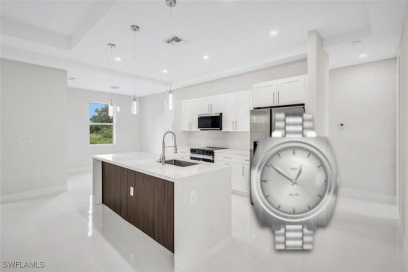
12:51
